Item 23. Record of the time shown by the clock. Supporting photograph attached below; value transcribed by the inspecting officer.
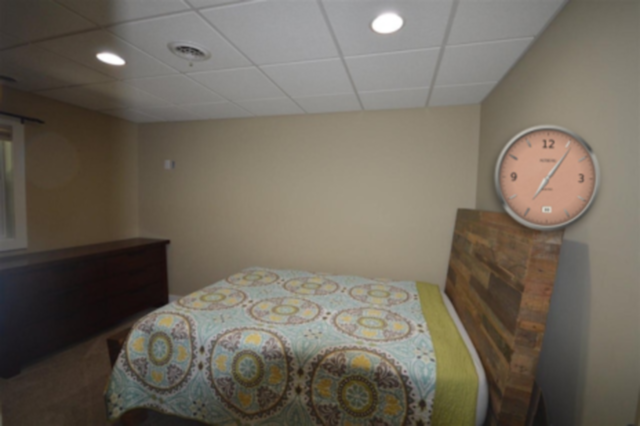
7:06
